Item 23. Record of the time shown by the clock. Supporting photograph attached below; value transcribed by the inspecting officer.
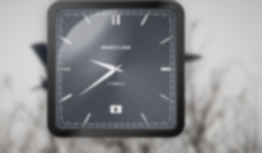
9:39
